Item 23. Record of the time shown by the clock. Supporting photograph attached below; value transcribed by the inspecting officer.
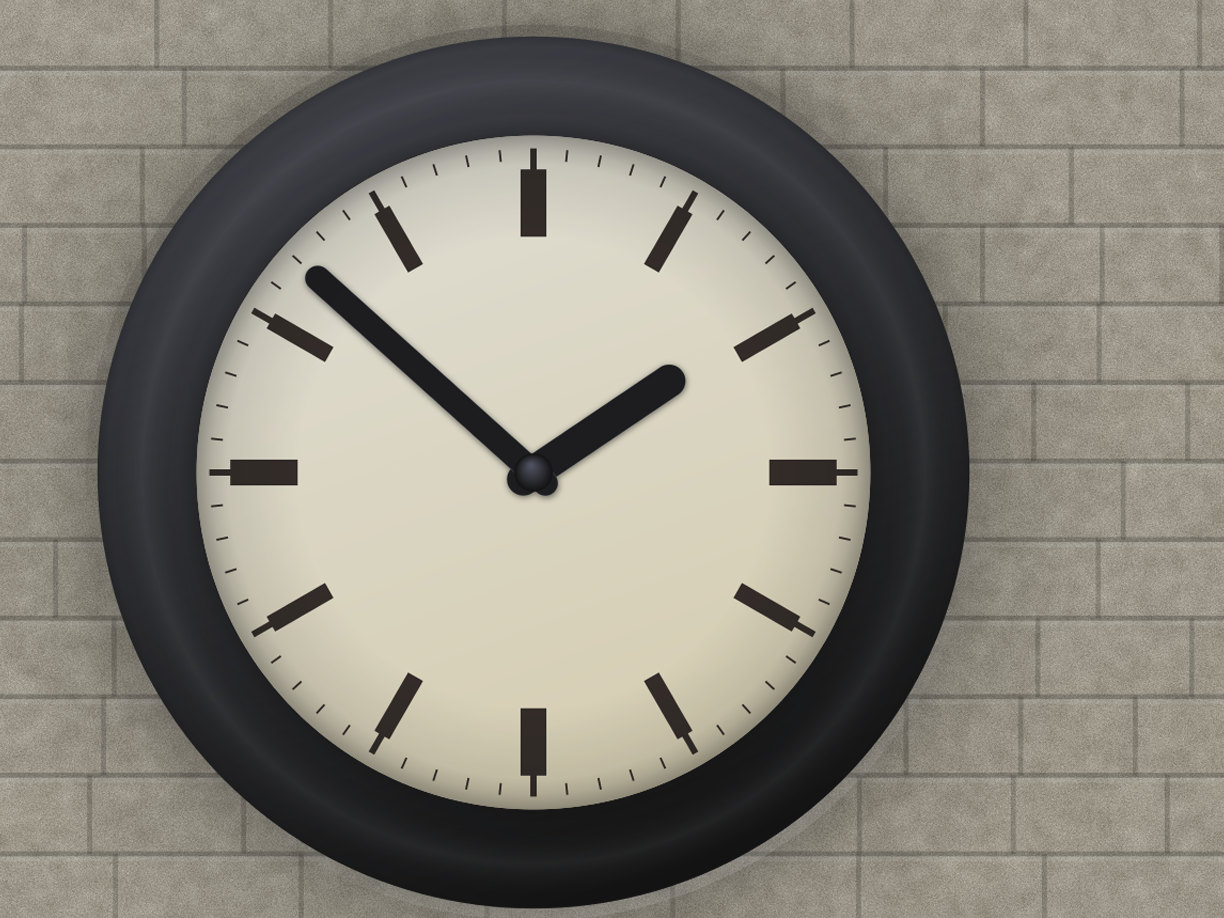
1:52
